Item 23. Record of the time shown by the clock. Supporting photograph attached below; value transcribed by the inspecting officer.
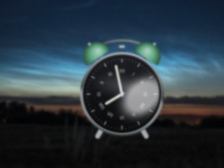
7:58
